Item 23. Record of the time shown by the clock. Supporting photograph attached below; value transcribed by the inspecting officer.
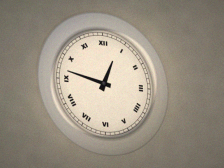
12:47
